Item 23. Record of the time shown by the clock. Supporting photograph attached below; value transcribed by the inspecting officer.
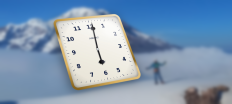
6:01
